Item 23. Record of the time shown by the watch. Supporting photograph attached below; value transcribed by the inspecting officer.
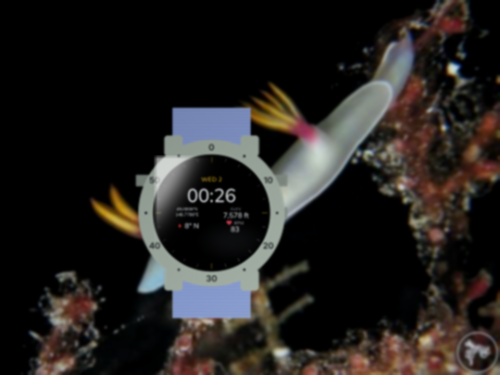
0:26
